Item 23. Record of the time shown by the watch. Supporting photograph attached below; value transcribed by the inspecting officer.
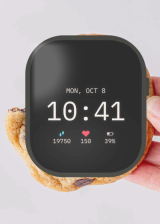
10:41
